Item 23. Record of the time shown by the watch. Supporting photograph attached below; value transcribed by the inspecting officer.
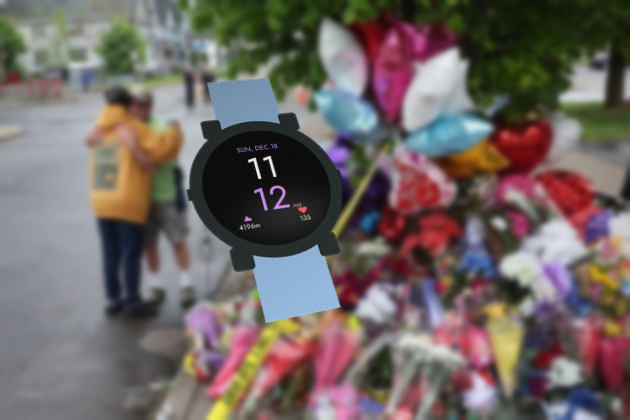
11:12
